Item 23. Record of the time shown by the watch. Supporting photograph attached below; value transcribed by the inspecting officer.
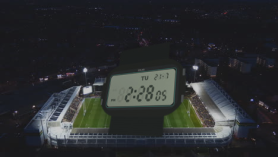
2:28:05
